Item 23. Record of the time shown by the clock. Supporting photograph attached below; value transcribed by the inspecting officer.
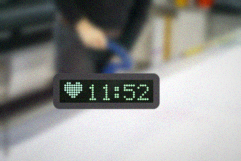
11:52
